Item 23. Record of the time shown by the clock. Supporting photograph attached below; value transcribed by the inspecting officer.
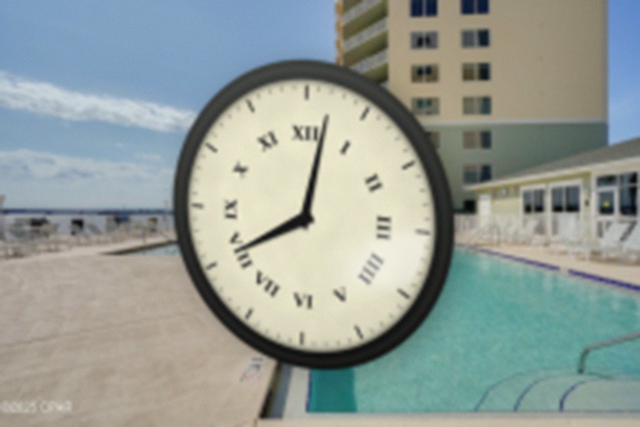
8:02
